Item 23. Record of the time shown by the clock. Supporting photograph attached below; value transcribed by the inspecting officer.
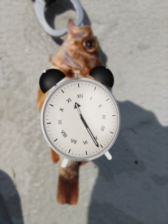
11:26
